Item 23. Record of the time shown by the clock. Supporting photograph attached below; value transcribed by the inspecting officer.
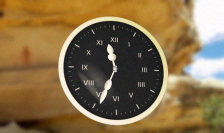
11:34
